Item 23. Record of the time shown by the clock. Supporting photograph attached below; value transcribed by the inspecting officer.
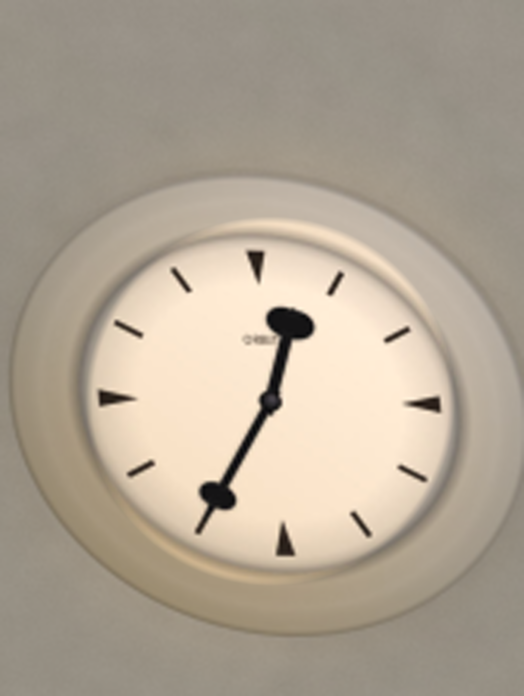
12:35
